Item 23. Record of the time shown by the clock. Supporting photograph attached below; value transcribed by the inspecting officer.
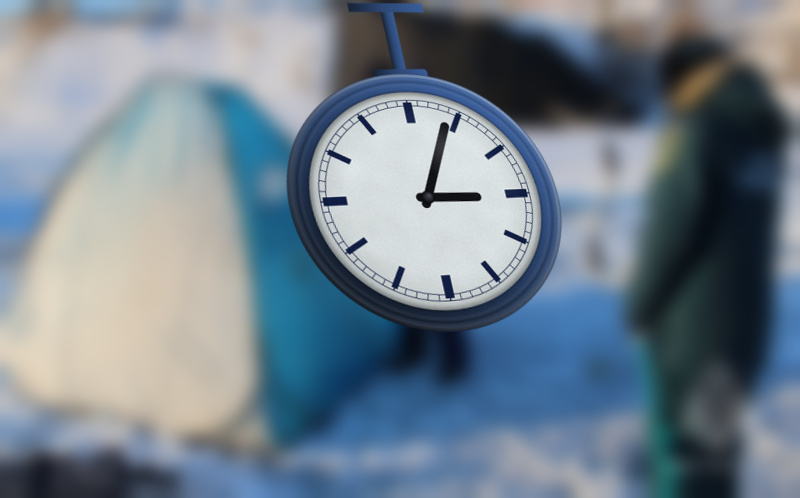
3:04
